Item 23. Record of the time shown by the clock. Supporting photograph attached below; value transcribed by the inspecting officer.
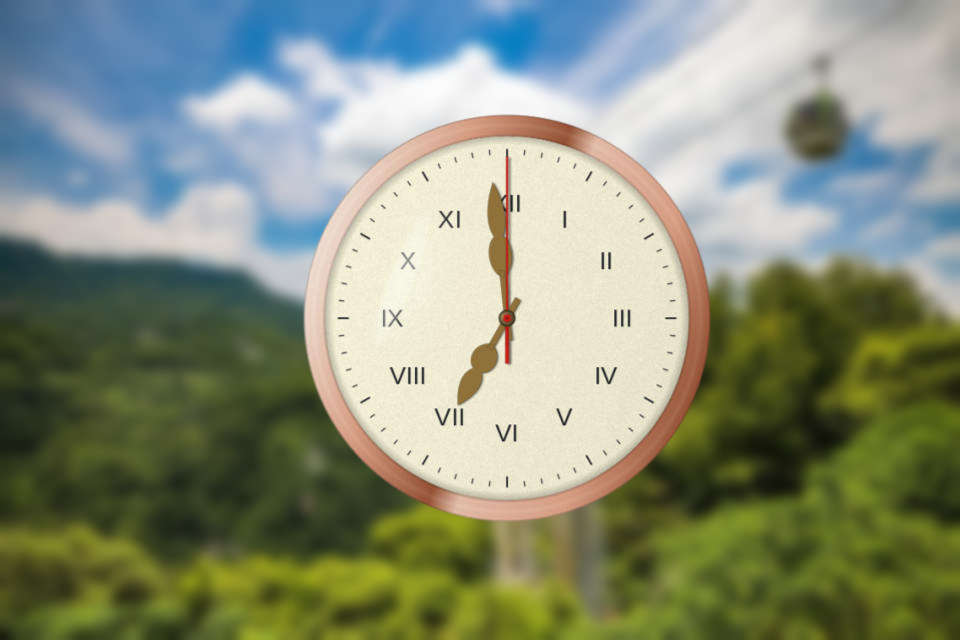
6:59:00
